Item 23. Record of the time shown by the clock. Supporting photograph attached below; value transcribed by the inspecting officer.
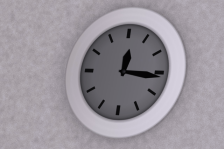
12:16
